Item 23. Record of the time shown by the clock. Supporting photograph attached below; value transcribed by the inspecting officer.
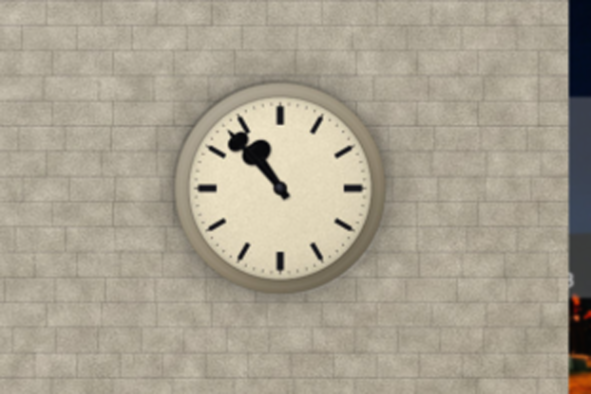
10:53
